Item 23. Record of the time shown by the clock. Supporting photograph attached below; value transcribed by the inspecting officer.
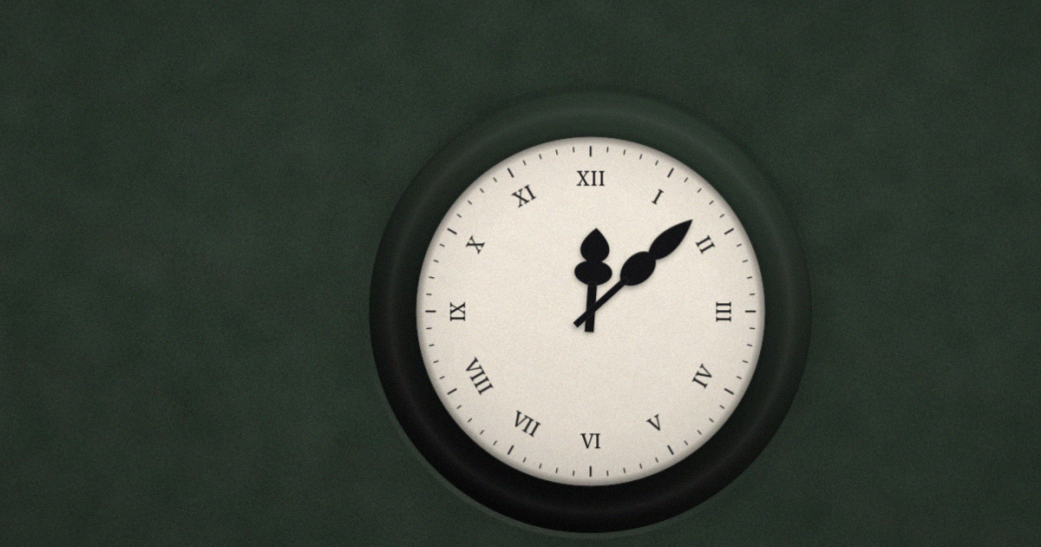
12:08
